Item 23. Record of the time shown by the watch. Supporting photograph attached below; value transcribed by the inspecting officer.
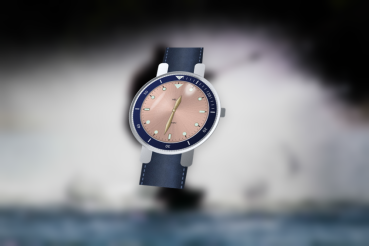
12:32
